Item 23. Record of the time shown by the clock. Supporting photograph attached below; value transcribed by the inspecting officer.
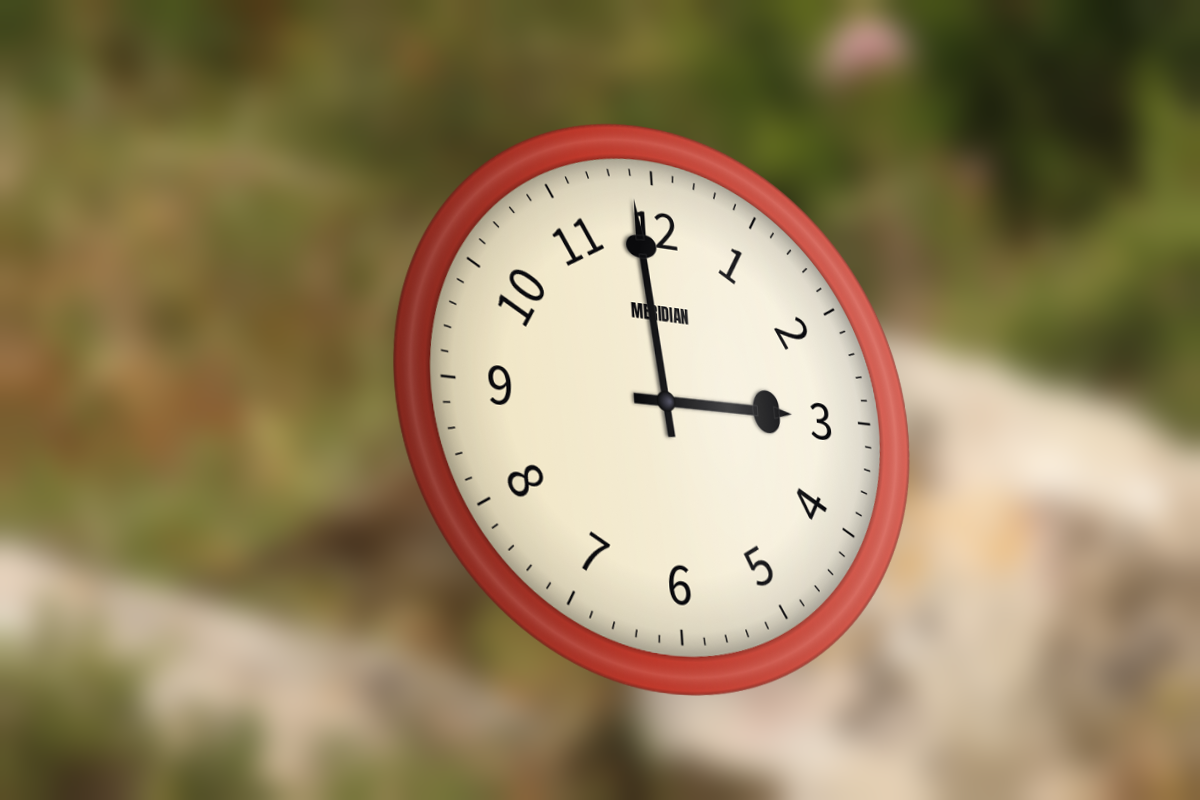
2:59
